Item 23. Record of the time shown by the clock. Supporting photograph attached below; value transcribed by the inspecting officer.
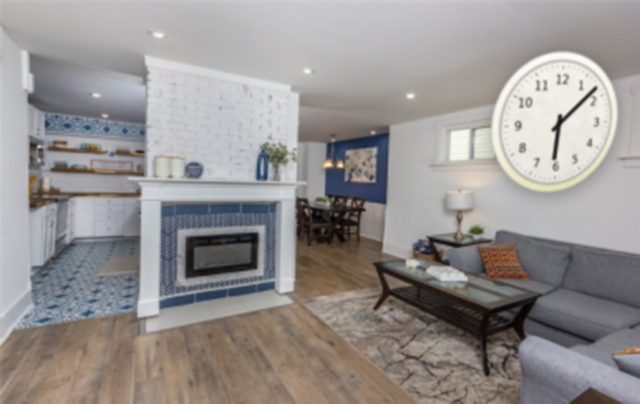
6:08
